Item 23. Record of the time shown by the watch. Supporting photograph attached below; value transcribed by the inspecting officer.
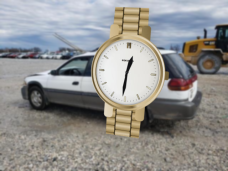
12:31
